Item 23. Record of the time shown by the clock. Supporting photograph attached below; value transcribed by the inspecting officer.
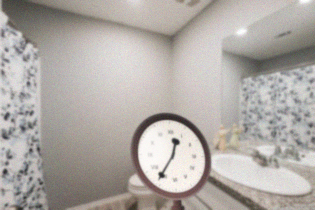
12:36
